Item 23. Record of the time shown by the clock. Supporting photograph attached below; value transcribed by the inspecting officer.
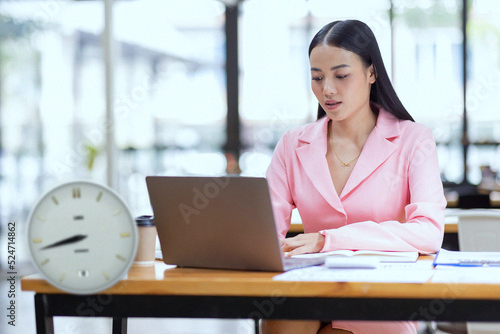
8:43
